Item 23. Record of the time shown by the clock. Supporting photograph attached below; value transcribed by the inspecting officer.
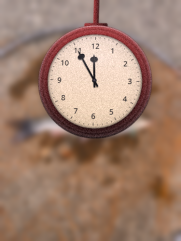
11:55
